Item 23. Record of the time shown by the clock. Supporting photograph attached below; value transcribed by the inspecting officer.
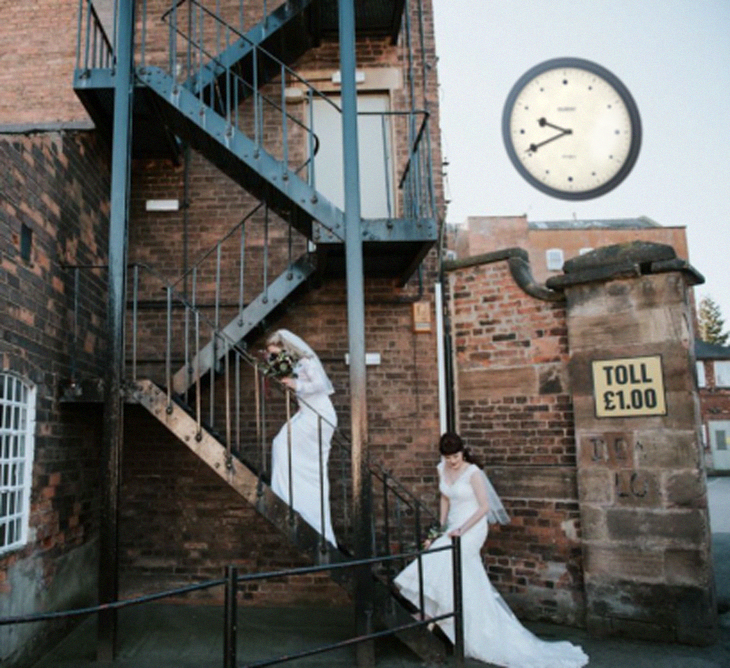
9:41
